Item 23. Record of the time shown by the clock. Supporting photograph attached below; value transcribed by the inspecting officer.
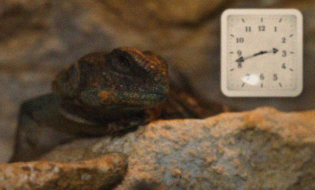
2:42
